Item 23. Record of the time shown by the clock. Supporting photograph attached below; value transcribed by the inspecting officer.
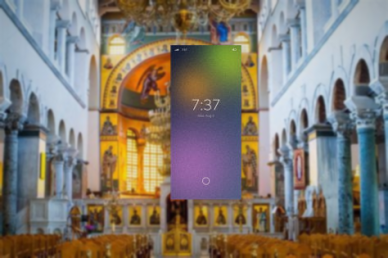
7:37
